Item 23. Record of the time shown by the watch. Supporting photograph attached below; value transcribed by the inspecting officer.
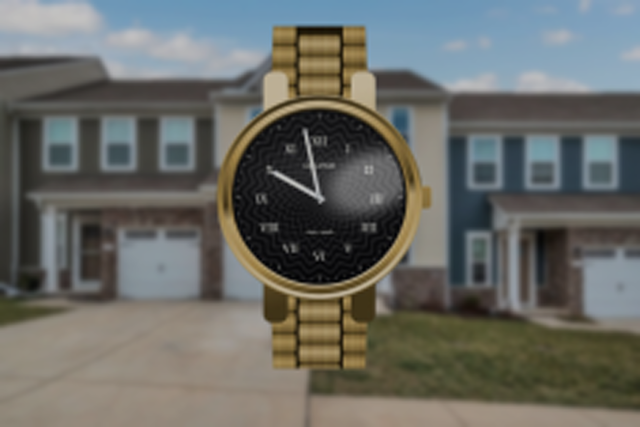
9:58
